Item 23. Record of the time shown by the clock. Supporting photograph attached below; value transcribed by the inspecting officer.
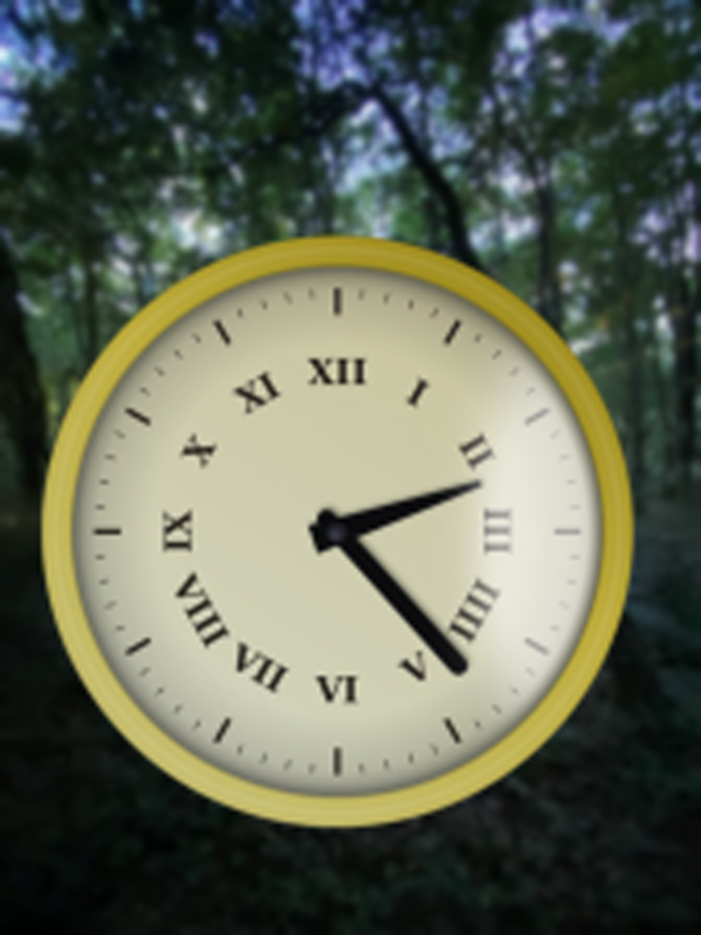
2:23
